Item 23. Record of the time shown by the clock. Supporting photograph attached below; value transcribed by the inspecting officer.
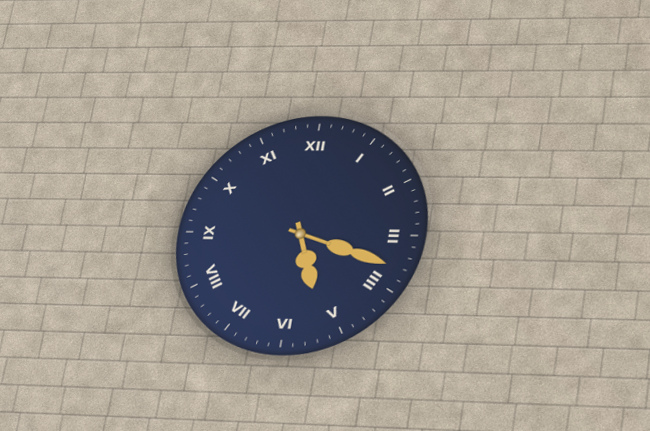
5:18
